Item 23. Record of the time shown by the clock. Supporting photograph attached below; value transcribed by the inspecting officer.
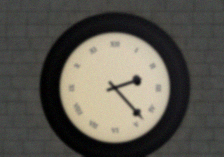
2:23
